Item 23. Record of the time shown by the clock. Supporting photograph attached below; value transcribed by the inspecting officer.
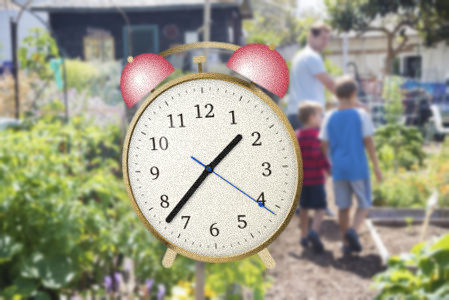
1:37:21
